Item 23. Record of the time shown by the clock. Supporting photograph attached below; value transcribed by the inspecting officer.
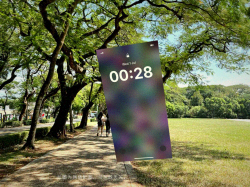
0:28
